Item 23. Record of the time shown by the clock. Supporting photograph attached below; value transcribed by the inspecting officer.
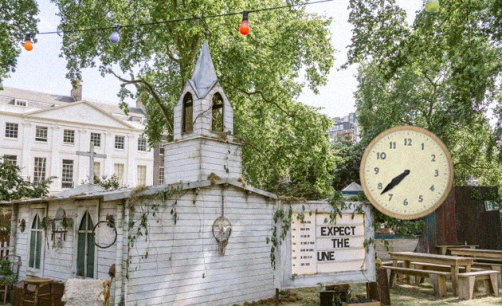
7:38
